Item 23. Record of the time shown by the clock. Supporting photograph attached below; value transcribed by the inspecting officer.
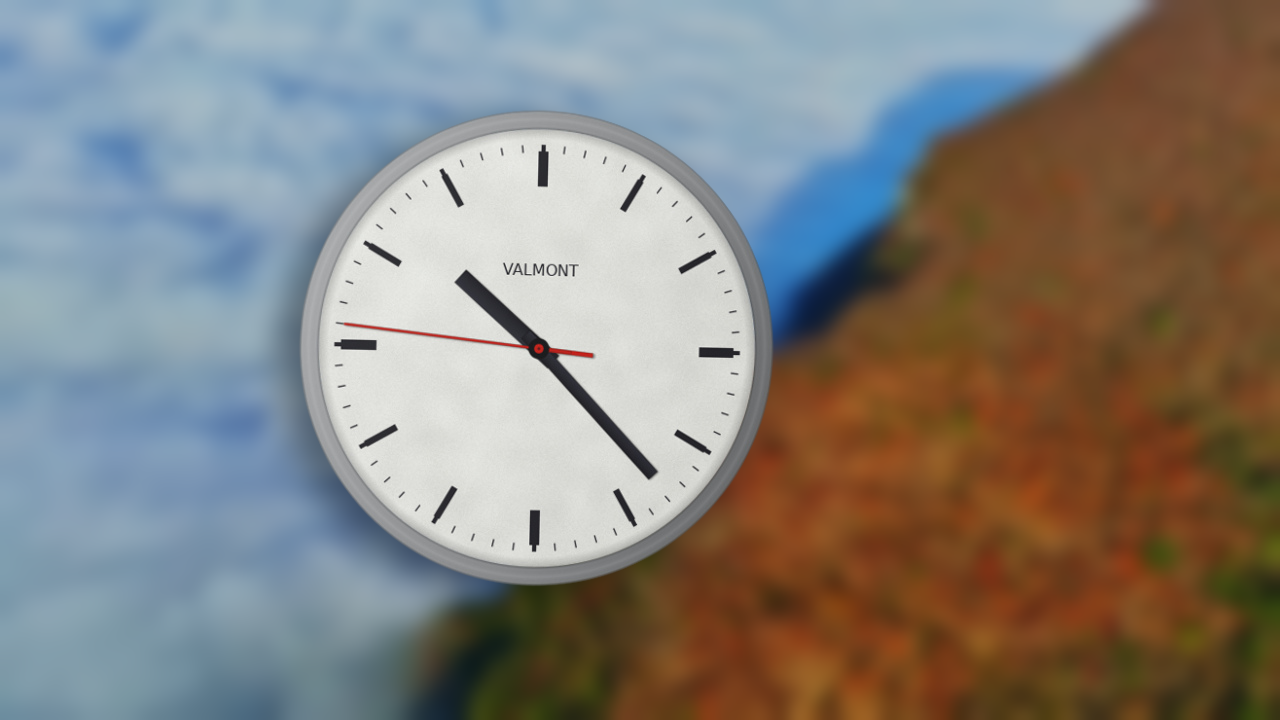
10:22:46
